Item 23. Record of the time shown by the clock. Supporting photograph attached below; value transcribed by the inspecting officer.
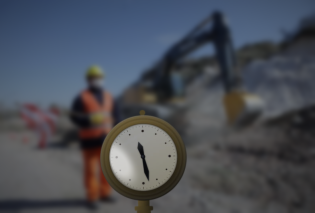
11:28
